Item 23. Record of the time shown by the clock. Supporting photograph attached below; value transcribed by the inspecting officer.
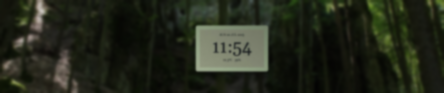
11:54
